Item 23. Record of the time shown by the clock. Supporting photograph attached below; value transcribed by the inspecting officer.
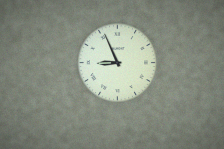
8:56
